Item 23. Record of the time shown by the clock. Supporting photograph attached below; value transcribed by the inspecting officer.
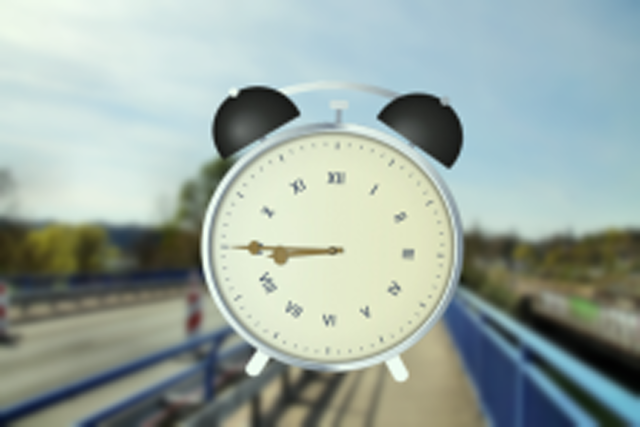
8:45
